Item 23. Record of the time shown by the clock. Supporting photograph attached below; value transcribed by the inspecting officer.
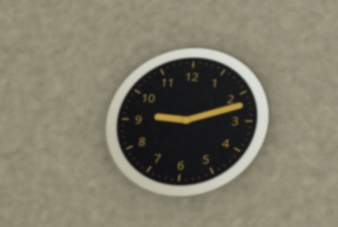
9:12
